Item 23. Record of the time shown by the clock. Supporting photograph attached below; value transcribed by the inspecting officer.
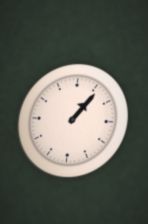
1:06
